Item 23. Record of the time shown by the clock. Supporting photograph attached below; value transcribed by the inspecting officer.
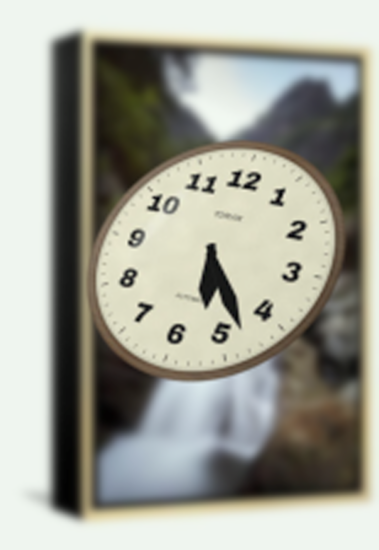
5:23
